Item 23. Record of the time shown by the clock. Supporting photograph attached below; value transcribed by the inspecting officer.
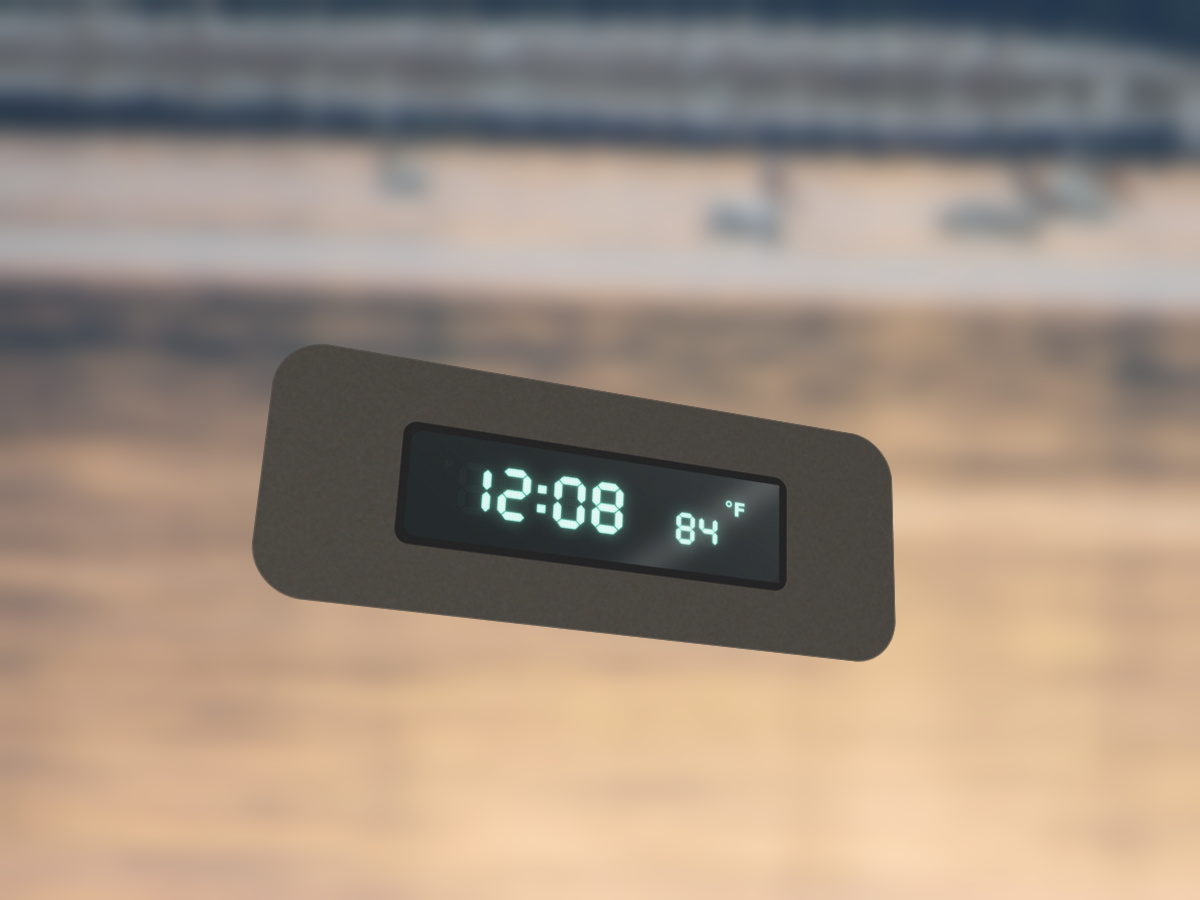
12:08
